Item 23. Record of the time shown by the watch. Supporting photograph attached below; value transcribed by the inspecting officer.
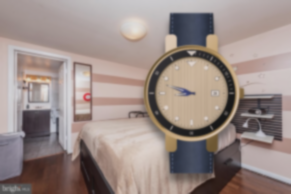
8:48
